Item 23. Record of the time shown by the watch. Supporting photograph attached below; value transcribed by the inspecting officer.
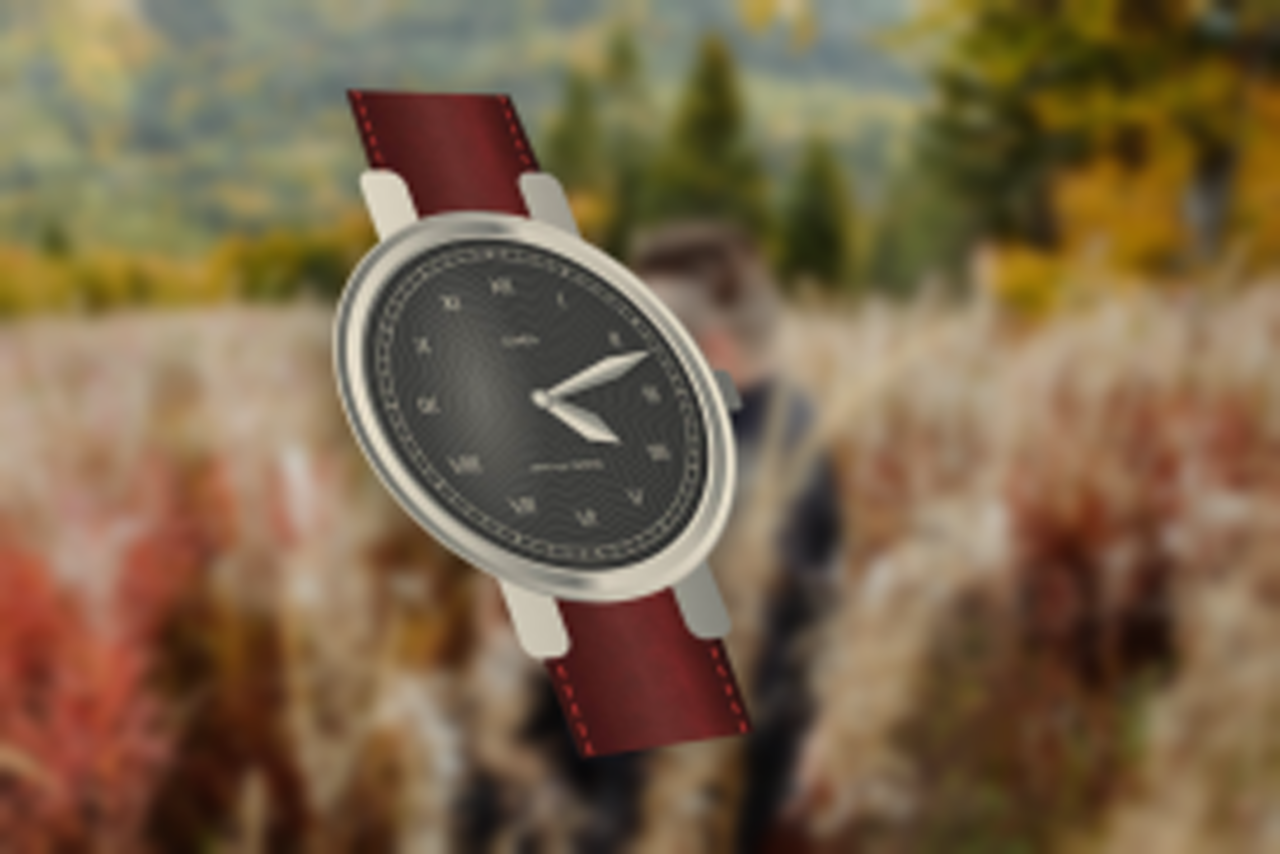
4:12
